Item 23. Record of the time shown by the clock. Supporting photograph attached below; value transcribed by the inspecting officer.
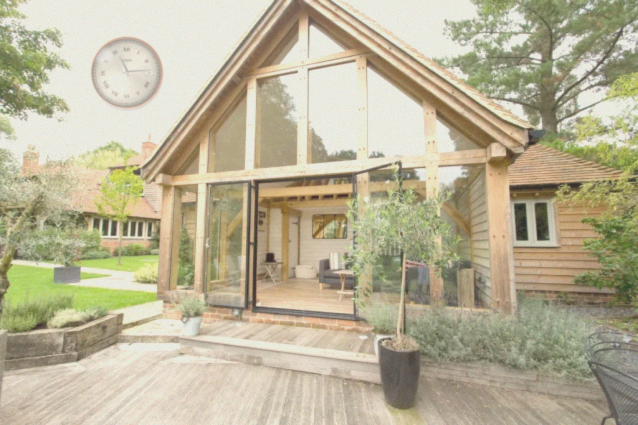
11:14
